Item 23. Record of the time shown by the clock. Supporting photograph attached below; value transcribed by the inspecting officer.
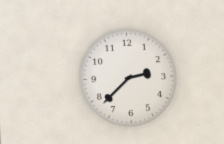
2:38
